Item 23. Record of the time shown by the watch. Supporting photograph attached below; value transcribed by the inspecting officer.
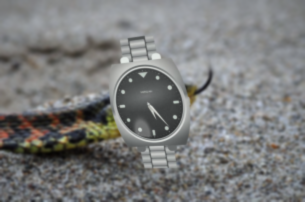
5:24
